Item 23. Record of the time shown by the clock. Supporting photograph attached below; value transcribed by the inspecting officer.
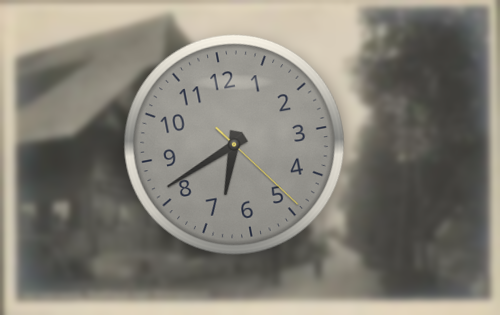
6:41:24
